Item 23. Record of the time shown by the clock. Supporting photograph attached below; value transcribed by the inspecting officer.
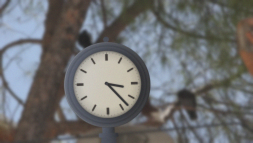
3:23
